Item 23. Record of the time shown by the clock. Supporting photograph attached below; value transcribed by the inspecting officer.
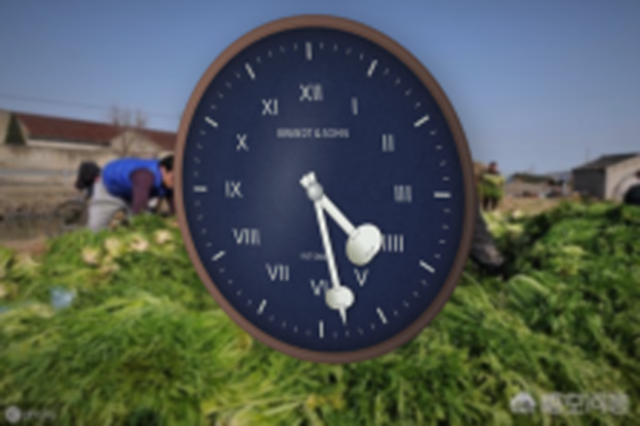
4:28
